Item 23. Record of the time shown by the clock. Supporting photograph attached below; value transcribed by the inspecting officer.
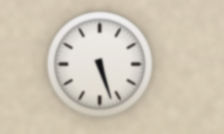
5:27
